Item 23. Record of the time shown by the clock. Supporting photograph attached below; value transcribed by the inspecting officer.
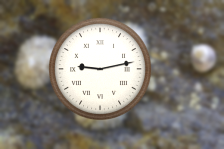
9:13
